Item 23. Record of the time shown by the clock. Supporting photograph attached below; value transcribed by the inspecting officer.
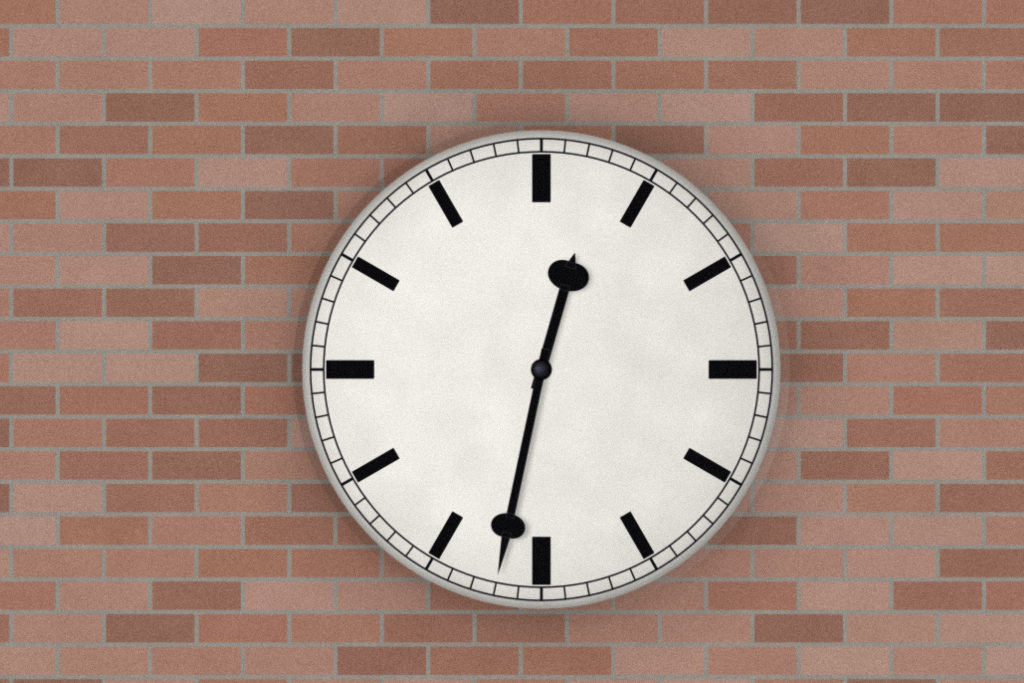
12:32
